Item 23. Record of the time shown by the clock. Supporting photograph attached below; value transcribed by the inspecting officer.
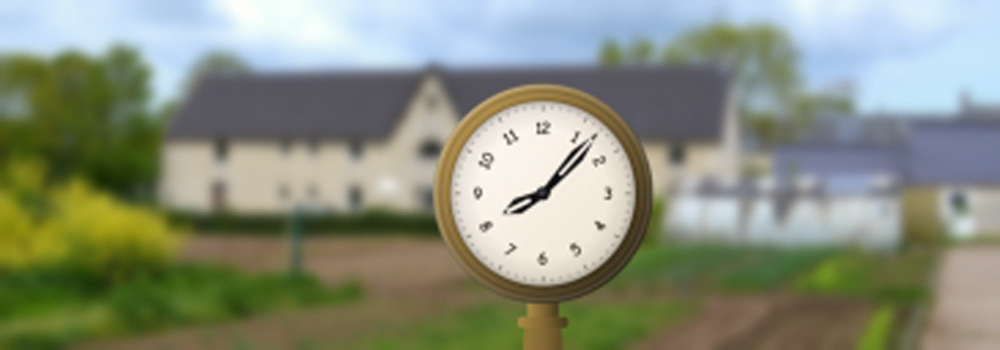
8:07
